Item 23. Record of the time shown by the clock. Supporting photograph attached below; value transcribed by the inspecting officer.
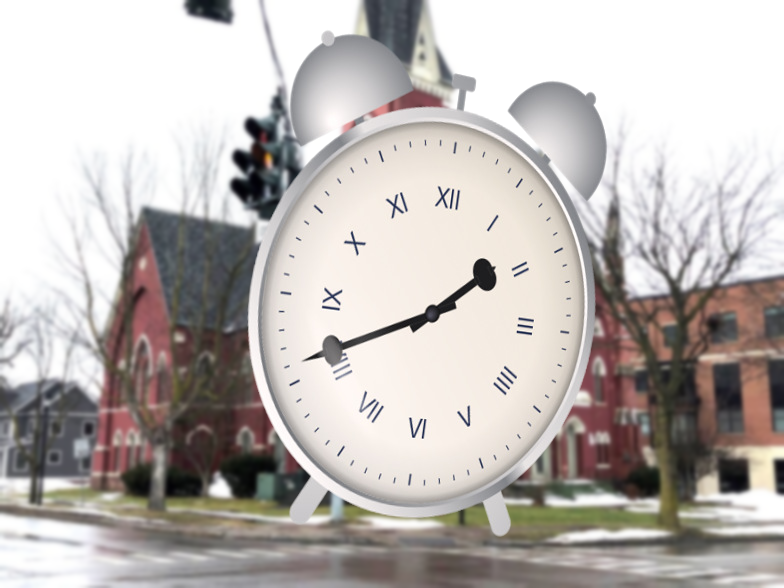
1:41
